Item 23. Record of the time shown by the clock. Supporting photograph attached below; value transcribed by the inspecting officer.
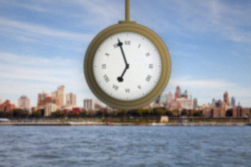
6:57
